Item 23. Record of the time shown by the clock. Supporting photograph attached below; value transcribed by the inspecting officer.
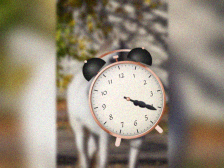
4:21
